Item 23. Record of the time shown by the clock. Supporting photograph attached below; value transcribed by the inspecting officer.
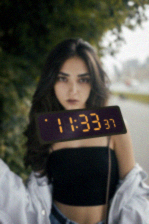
11:33:37
